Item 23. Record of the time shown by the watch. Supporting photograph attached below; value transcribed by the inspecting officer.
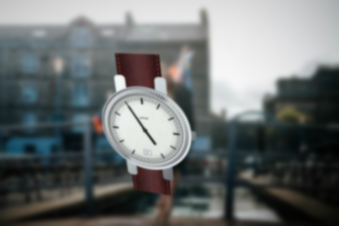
4:55
